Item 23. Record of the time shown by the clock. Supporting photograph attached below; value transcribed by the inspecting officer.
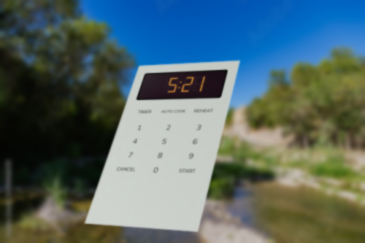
5:21
